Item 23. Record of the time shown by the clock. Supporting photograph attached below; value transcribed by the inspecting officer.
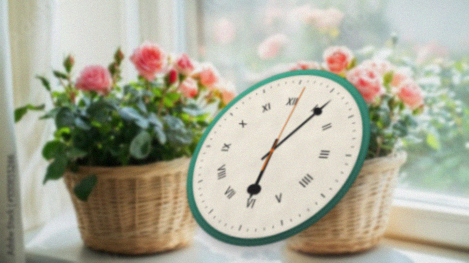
6:06:01
